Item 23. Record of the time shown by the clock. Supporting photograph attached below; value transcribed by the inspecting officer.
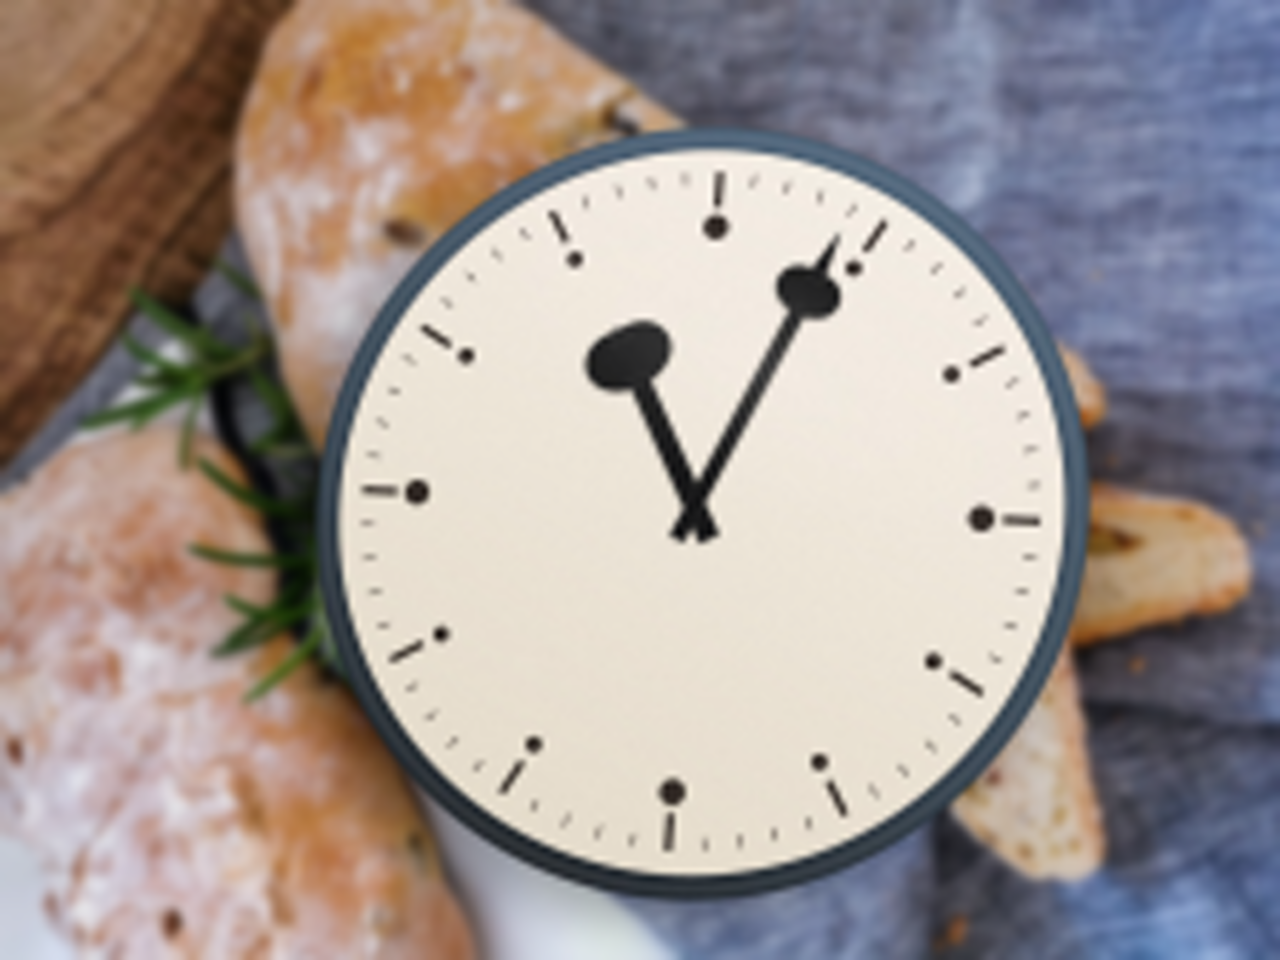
11:04
